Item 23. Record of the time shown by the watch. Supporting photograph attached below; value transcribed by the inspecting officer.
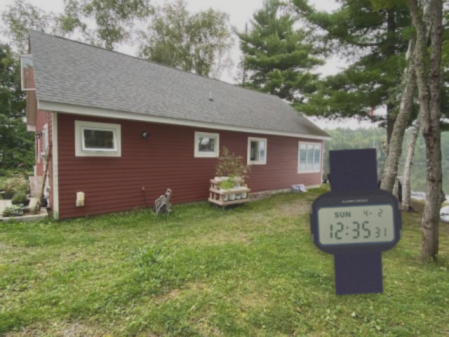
12:35:31
